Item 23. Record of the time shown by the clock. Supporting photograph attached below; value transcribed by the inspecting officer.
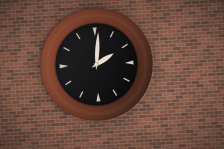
2:01
